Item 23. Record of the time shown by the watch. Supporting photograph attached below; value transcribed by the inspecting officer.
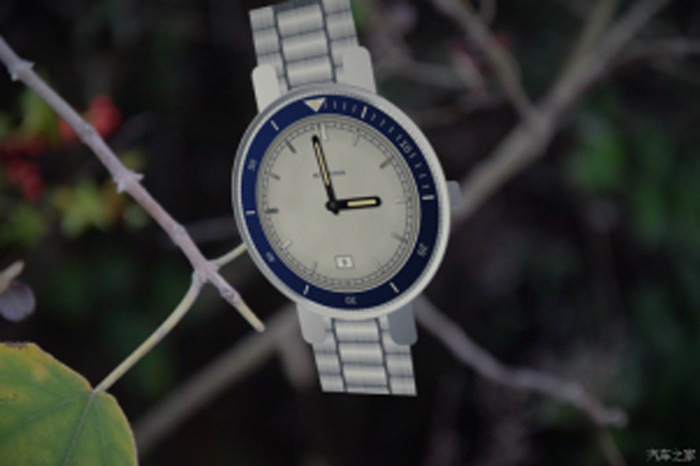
2:59
